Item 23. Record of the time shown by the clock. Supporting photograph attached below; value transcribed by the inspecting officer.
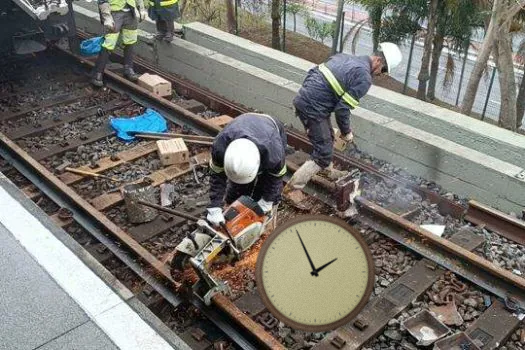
1:56
